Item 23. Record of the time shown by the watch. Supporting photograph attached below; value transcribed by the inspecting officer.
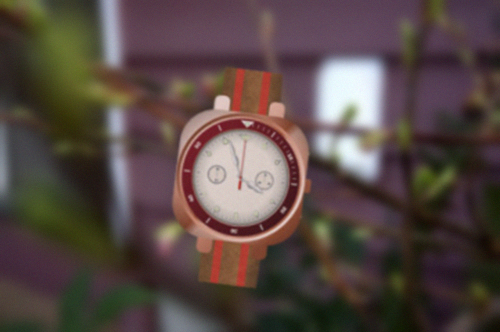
3:56
